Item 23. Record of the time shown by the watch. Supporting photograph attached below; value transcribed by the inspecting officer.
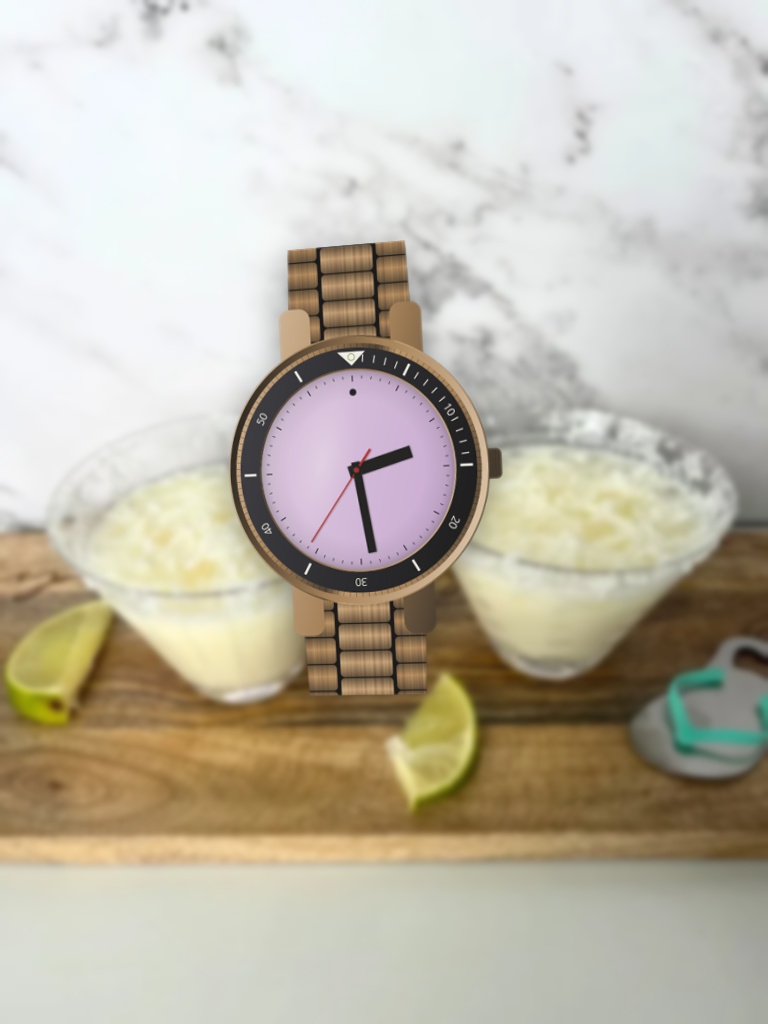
2:28:36
